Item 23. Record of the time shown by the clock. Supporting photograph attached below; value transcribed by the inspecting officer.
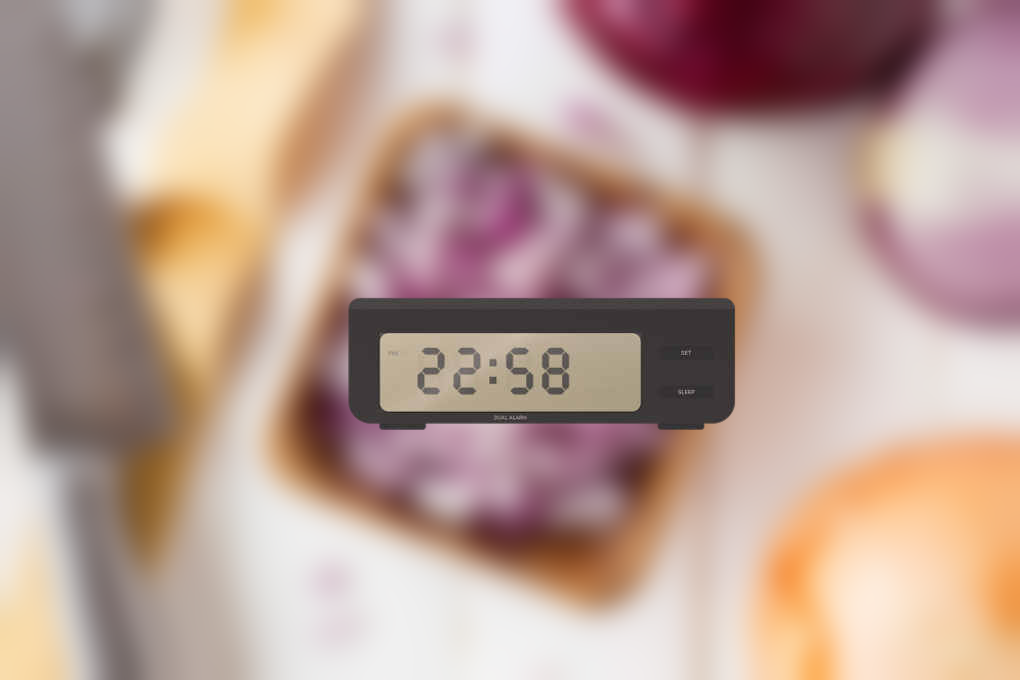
22:58
